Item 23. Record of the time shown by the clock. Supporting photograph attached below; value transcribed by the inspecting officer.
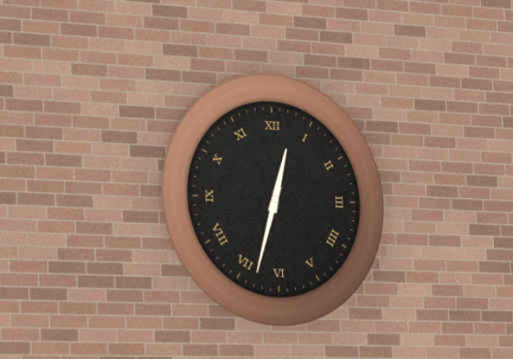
12:33
